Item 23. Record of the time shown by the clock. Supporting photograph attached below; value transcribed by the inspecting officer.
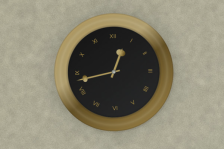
12:43
